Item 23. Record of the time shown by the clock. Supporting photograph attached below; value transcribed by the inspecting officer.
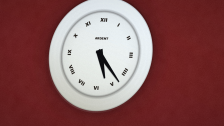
5:23
